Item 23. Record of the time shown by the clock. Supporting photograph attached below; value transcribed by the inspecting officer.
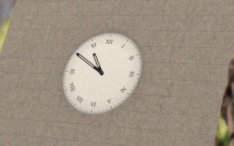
10:50
